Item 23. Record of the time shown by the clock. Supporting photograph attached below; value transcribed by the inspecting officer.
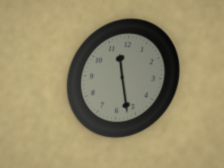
11:27
